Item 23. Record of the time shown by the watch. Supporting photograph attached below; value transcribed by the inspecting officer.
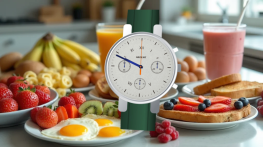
9:49
